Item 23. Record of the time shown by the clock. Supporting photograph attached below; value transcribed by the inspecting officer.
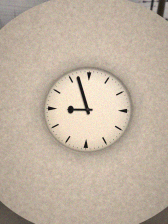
8:57
